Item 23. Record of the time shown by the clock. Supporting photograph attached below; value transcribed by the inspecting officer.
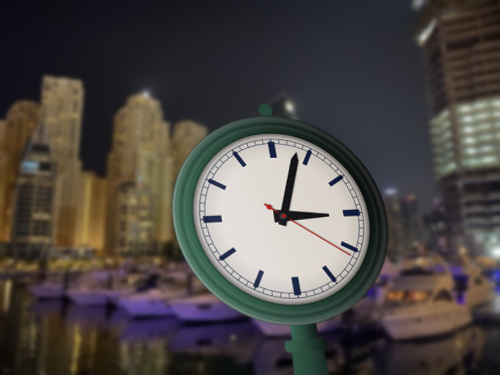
3:03:21
